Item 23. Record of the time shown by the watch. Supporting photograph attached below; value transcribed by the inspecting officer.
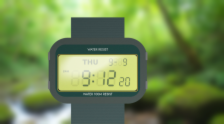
9:12:20
